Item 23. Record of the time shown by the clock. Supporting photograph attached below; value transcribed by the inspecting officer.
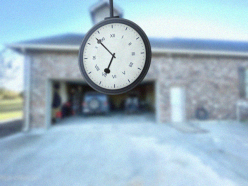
6:53
